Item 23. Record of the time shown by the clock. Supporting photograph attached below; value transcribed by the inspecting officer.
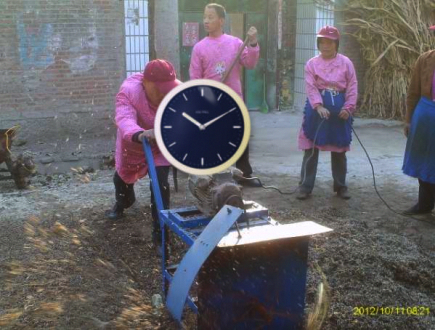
10:10
